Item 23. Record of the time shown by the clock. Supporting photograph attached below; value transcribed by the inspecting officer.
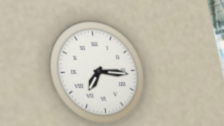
7:16
